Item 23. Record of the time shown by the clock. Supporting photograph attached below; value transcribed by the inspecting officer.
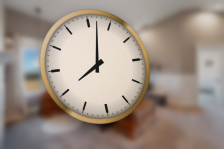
8:02
